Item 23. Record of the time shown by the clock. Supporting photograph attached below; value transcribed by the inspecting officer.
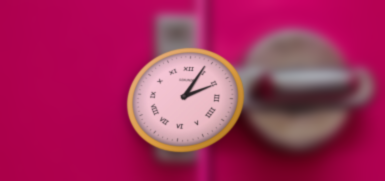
2:04
